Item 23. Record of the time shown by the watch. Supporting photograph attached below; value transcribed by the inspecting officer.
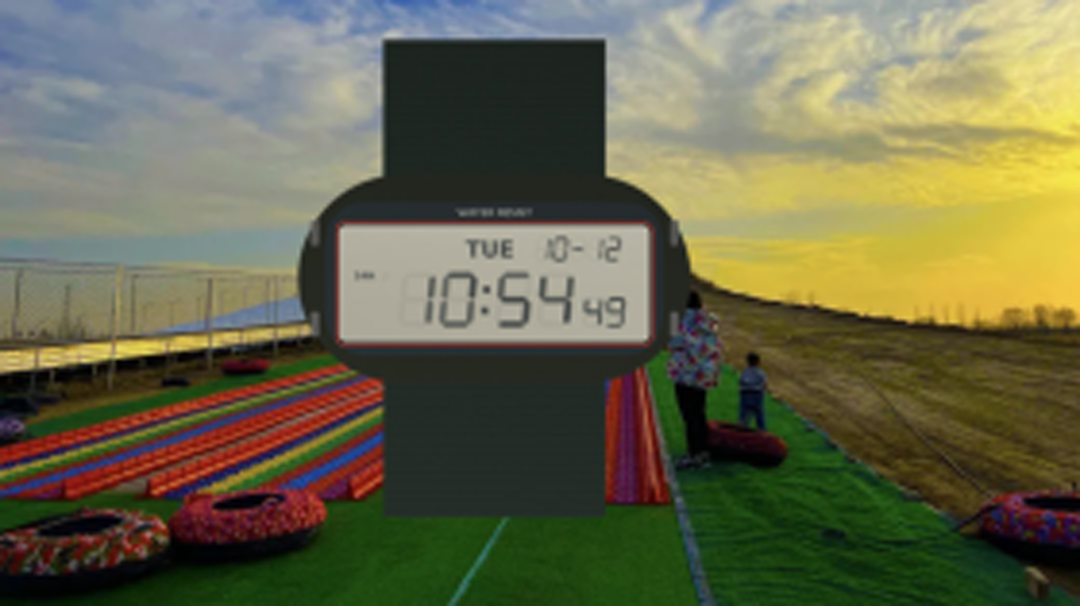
10:54:49
